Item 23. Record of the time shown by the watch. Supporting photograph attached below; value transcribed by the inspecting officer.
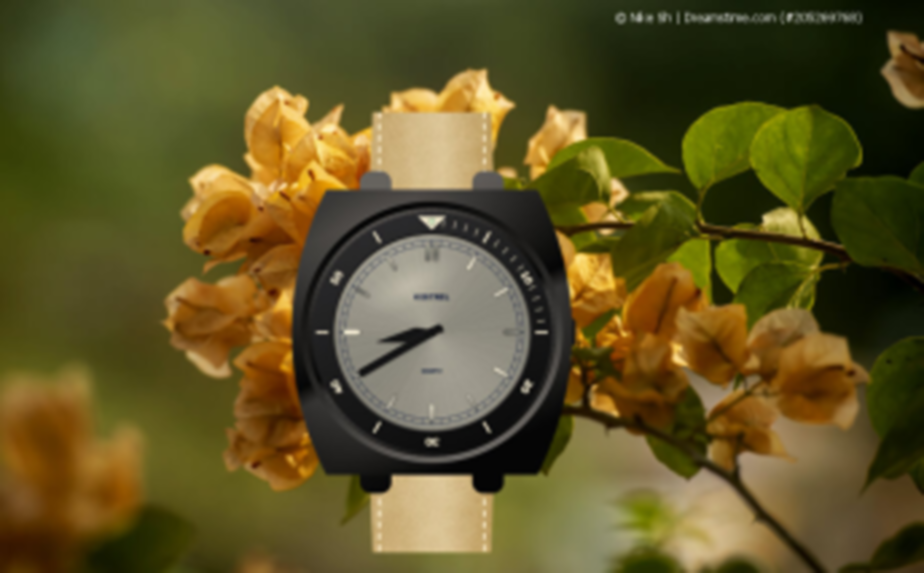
8:40
